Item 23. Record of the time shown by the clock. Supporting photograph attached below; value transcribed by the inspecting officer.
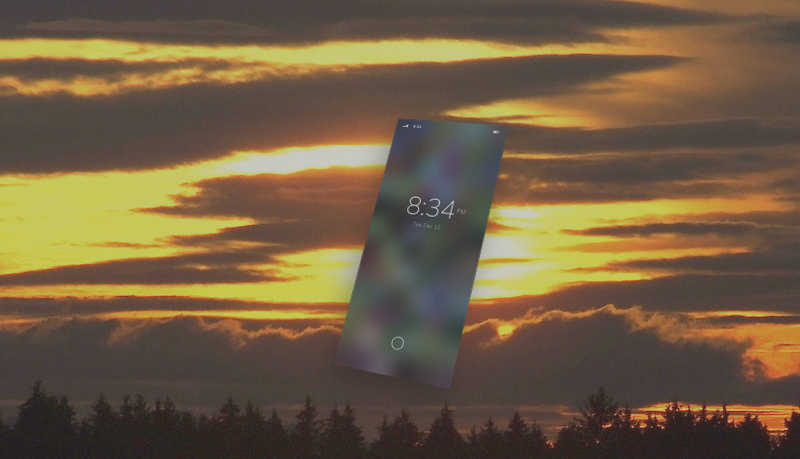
8:34
